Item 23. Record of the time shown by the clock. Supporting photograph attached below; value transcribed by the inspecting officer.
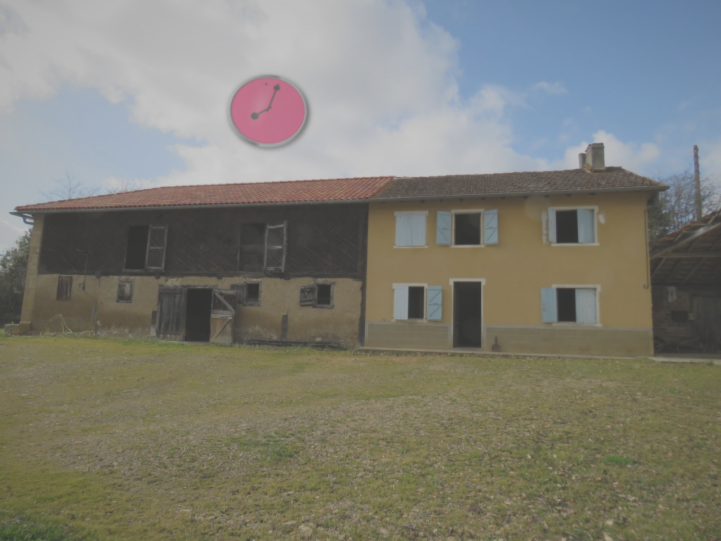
8:04
